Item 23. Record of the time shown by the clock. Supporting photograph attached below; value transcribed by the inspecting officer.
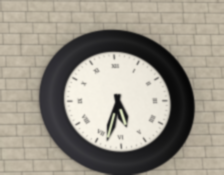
5:33
